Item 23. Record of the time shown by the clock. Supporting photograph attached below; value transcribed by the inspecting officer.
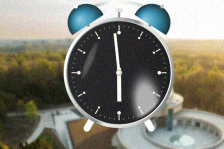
5:59
